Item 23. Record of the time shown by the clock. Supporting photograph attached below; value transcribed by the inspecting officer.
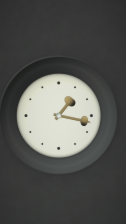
1:17
